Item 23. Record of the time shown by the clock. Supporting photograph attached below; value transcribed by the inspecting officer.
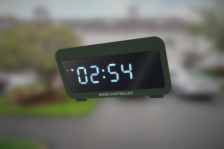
2:54
